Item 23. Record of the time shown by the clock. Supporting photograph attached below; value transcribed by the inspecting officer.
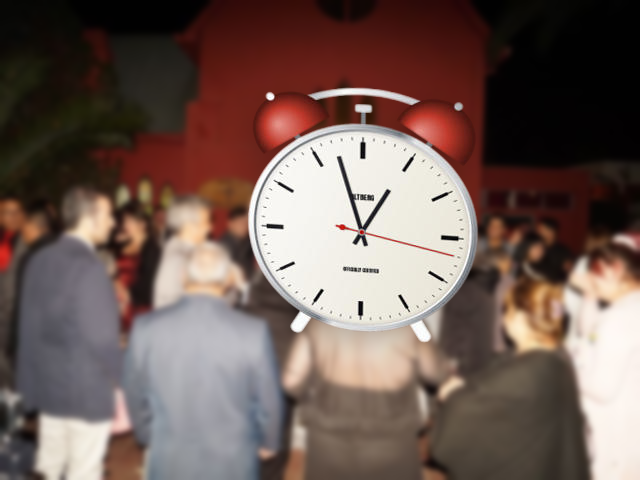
12:57:17
